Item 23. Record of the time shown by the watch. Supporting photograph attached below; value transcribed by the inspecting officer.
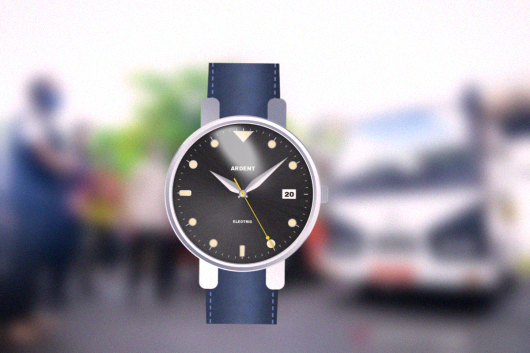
10:08:25
